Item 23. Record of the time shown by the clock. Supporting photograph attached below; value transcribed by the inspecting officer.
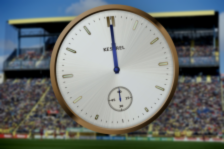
12:00
